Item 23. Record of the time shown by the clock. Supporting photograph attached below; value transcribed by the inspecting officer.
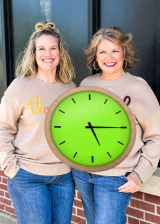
5:15
